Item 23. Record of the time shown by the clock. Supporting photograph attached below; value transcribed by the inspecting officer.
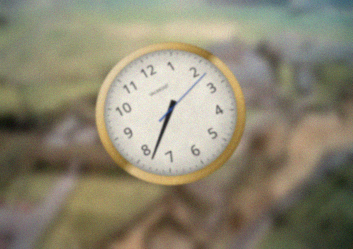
7:38:12
